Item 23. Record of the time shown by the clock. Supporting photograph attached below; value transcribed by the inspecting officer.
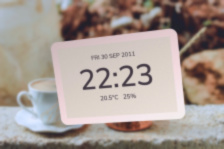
22:23
